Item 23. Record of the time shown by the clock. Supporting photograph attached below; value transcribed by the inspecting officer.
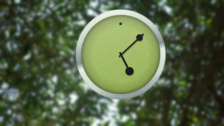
5:08
